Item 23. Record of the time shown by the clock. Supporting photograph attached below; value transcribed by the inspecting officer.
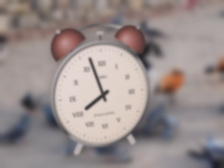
7:57
